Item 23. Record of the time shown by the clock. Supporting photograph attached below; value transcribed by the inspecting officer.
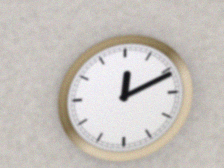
12:11
